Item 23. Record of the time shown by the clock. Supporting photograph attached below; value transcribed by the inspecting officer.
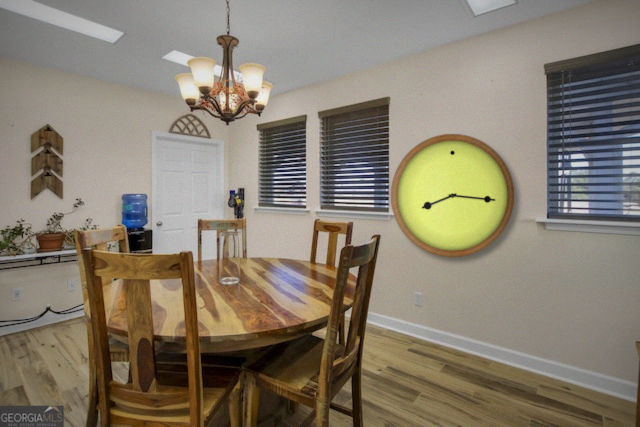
8:16
